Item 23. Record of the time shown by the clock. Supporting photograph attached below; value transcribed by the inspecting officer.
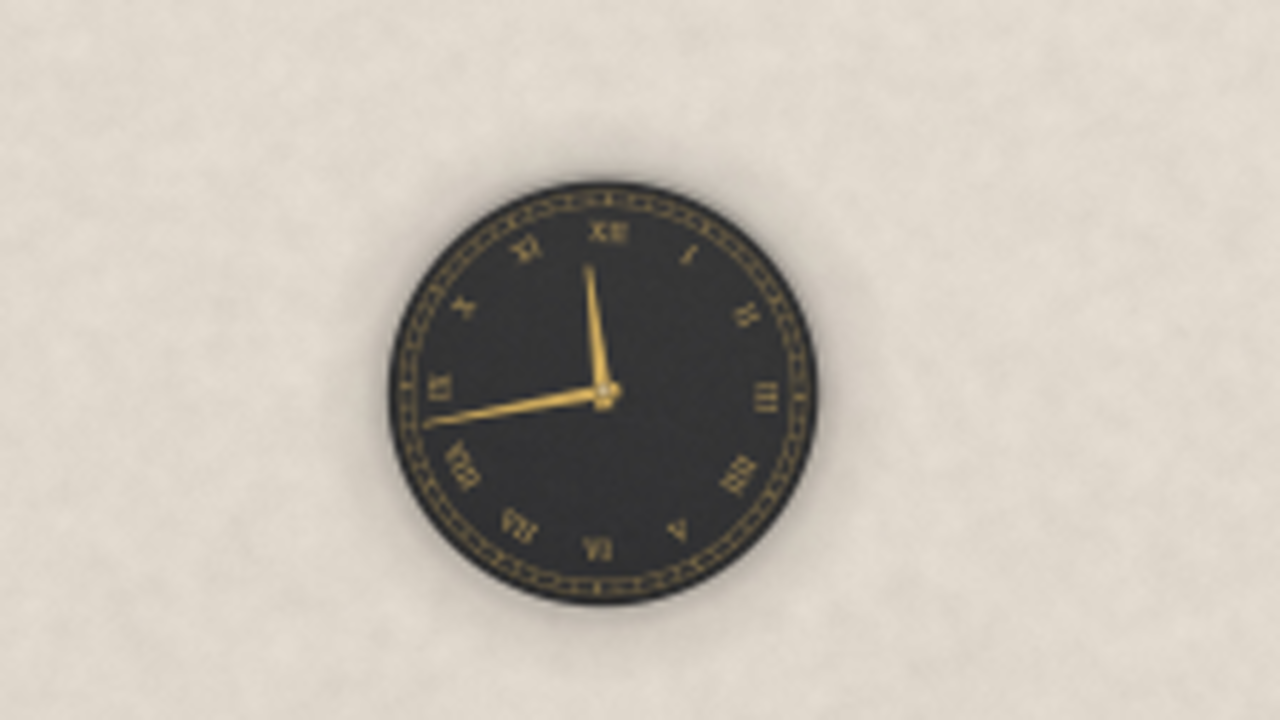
11:43
